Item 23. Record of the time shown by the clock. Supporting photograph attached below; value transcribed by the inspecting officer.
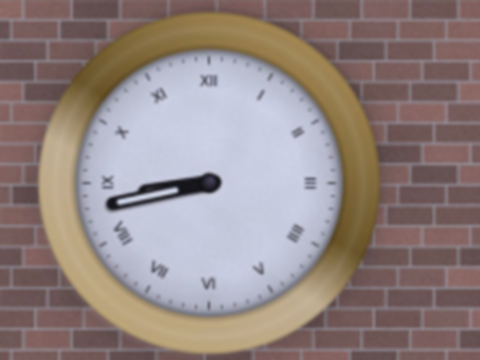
8:43
